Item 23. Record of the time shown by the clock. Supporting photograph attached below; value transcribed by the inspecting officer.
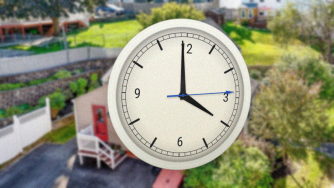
3:59:14
